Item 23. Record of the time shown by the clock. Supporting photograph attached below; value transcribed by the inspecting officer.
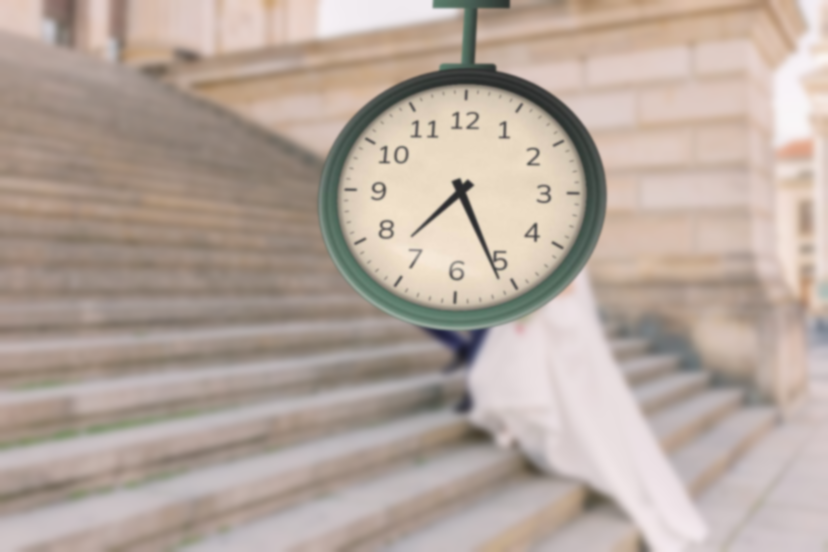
7:26
